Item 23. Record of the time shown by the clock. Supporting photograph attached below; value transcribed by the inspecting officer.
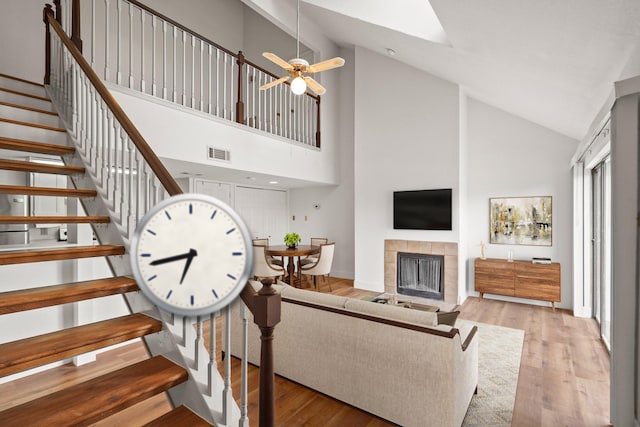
6:43
